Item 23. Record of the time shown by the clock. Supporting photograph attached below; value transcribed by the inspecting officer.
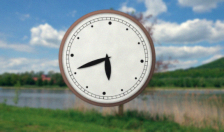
5:41
